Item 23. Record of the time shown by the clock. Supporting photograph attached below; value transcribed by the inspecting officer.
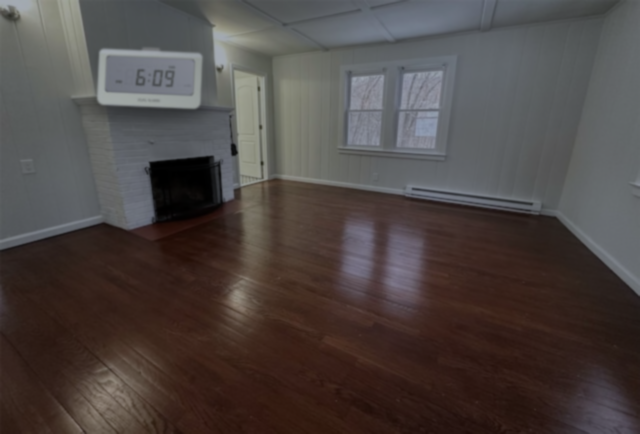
6:09
